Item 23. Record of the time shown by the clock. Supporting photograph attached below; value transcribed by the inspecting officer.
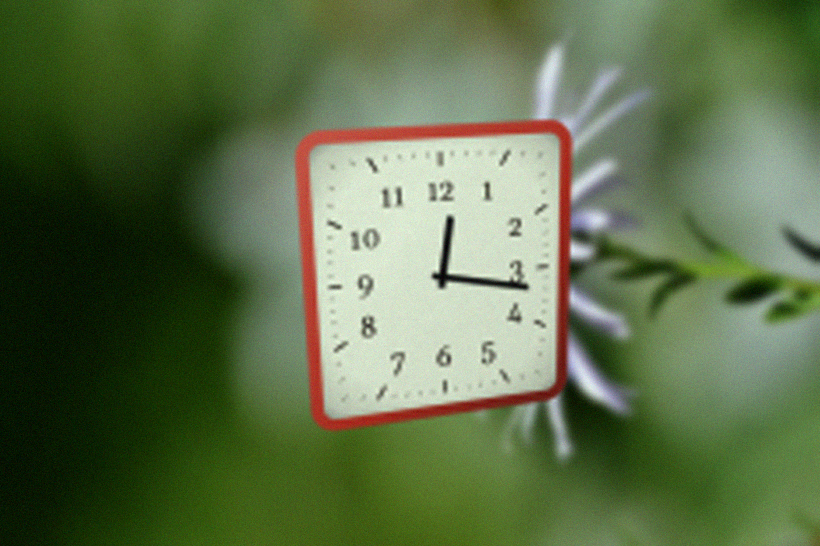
12:17
